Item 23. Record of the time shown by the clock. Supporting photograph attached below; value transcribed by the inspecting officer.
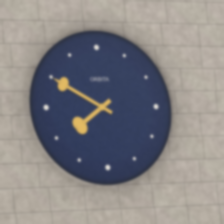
7:50
